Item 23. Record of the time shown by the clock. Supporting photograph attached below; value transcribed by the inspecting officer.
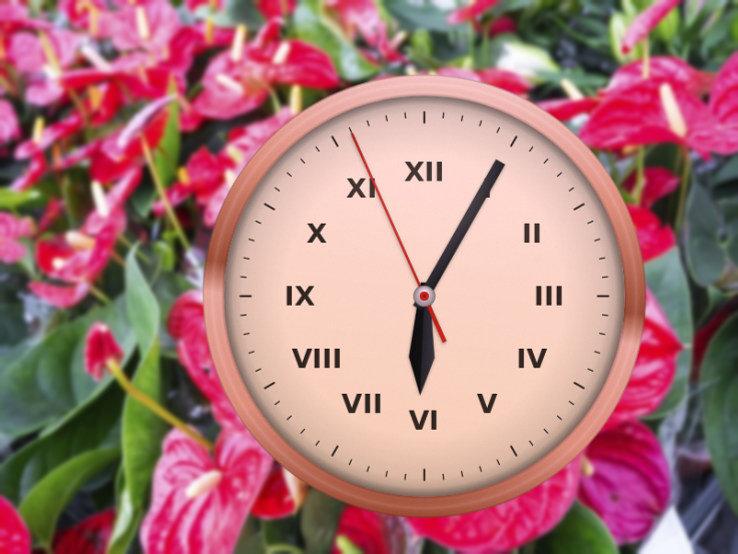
6:04:56
